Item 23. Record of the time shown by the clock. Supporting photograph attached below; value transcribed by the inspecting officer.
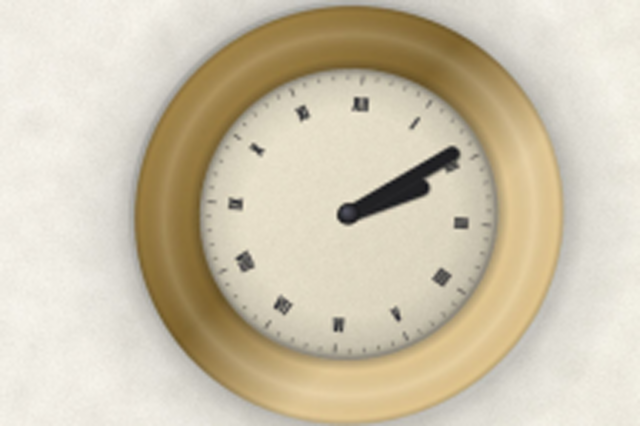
2:09
